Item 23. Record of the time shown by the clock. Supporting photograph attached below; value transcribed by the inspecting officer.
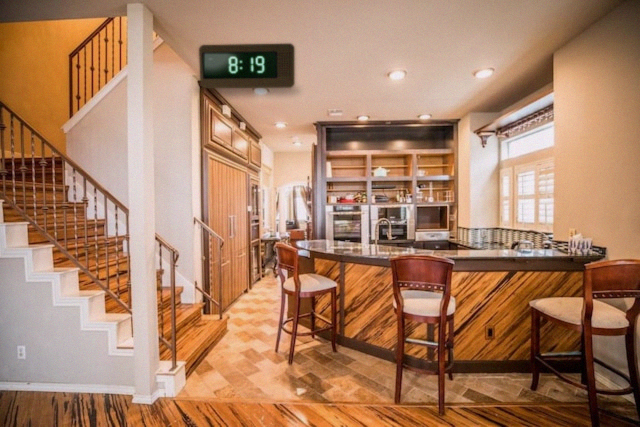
8:19
